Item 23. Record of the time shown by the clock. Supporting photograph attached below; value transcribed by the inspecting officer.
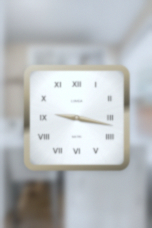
9:17
